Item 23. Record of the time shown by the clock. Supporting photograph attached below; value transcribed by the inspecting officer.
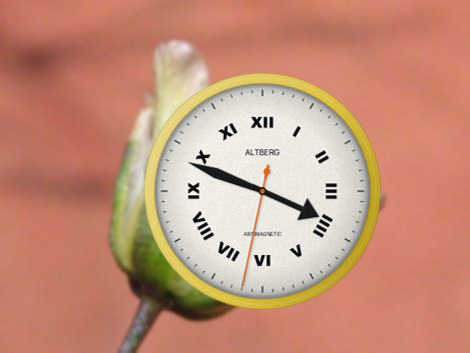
3:48:32
